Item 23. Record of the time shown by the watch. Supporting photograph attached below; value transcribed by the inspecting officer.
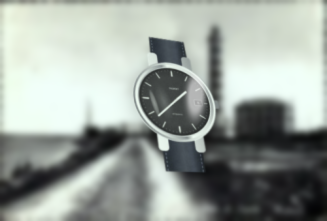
1:38
